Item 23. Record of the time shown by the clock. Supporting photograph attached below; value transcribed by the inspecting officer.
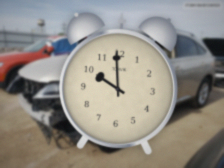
9:59
